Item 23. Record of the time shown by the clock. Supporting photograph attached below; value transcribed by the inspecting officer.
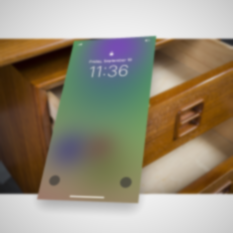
11:36
